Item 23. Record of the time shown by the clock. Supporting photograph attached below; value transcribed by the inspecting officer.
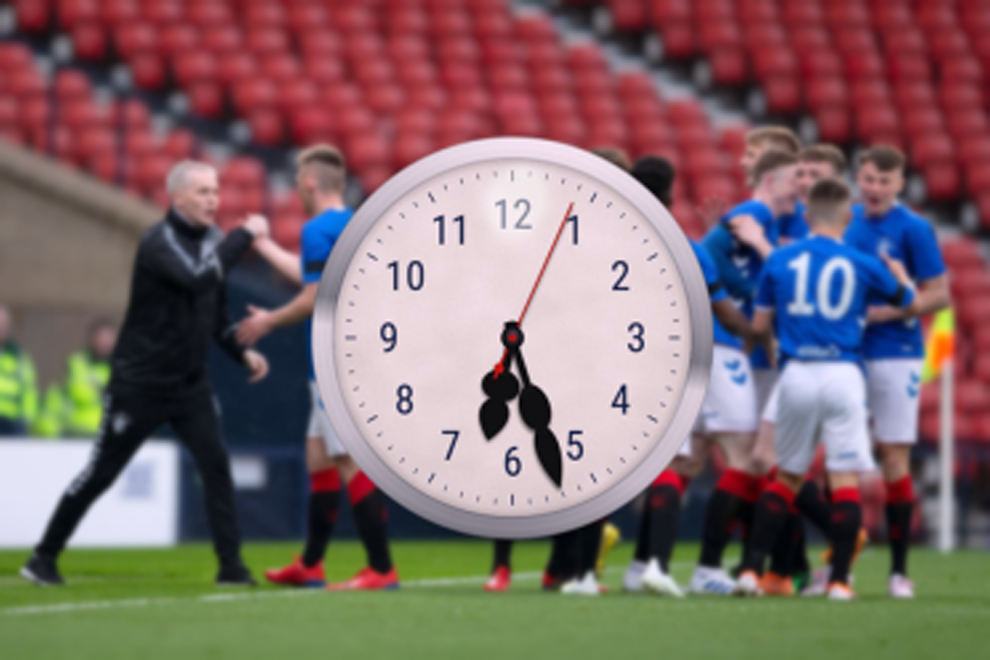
6:27:04
